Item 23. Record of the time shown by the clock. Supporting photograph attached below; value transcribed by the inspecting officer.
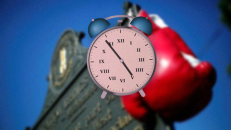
4:54
